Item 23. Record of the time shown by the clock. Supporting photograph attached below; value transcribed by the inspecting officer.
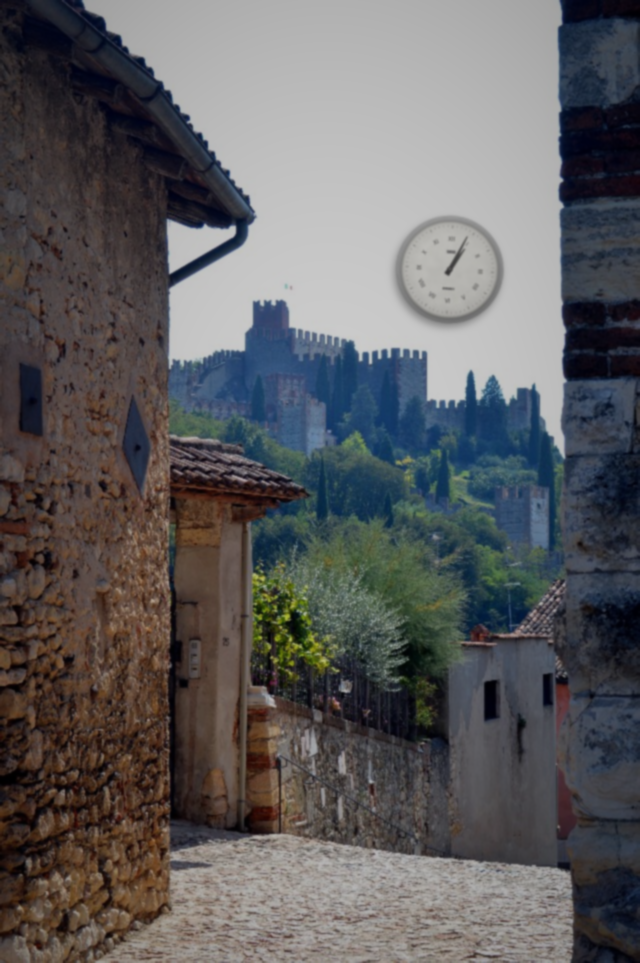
1:04
